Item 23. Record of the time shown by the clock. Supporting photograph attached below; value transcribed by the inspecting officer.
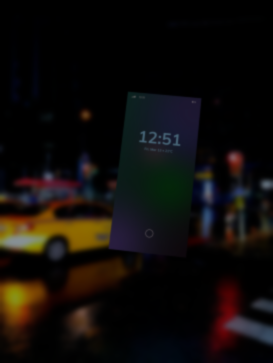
12:51
